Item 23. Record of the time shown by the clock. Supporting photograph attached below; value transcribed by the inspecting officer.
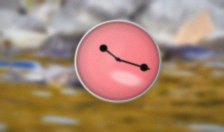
10:18
